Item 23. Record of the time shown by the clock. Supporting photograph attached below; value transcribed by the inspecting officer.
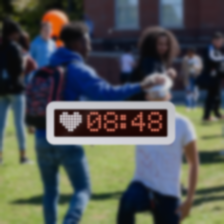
8:48
